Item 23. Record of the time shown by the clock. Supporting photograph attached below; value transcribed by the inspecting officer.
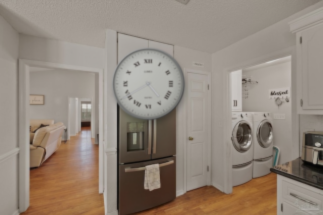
4:40
